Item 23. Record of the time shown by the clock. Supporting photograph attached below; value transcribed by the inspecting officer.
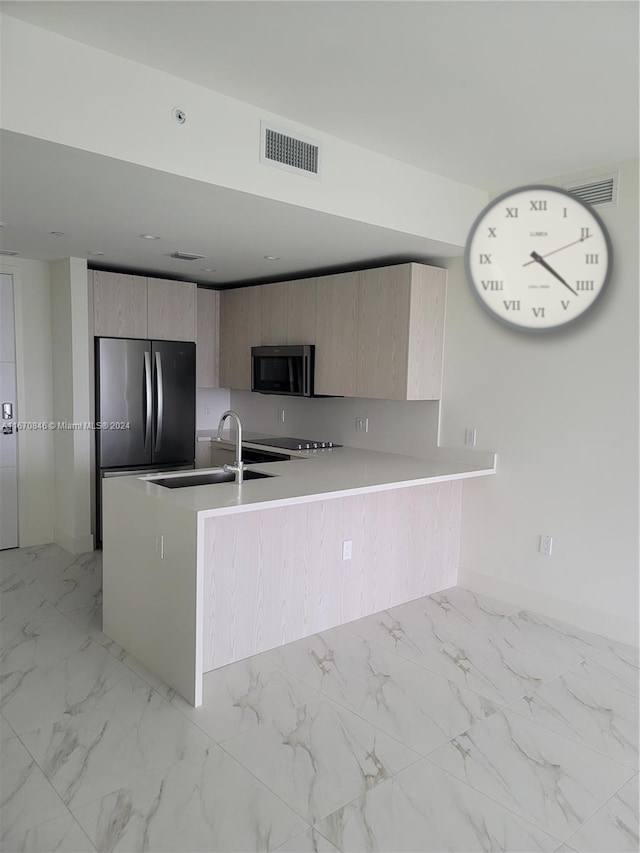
4:22:11
